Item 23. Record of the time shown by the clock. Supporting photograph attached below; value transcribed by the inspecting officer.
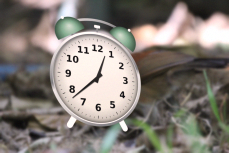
12:38
